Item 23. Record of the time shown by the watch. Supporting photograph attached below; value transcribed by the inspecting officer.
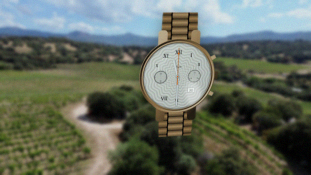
11:30
